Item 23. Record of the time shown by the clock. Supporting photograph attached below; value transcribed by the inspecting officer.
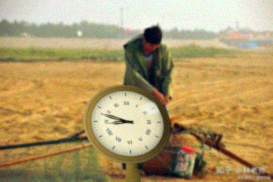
8:48
